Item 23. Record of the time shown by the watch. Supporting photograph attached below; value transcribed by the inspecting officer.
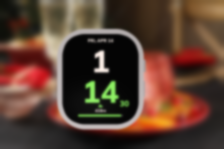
1:14
